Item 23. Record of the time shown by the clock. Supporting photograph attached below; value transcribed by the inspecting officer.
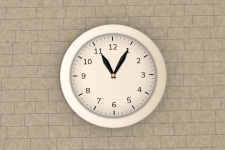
11:05
